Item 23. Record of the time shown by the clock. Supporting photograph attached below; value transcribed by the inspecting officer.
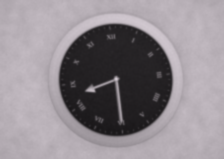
8:30
